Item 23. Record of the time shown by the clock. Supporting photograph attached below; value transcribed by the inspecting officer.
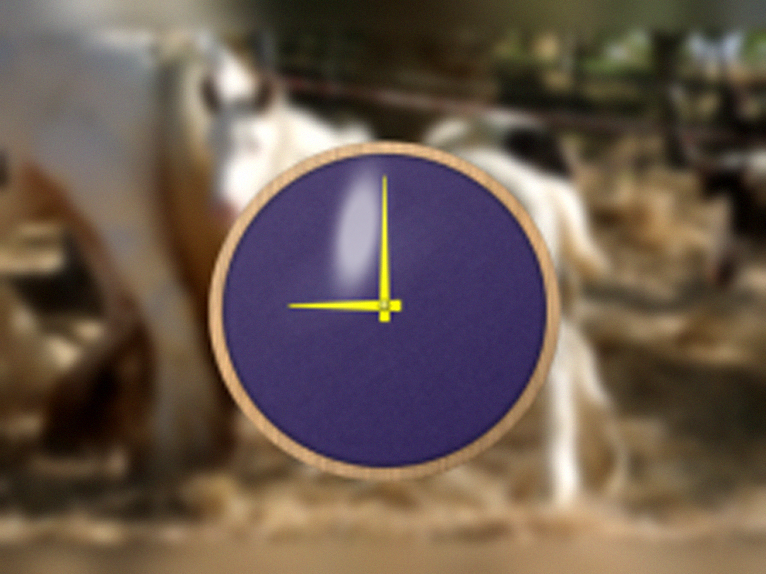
9:00
